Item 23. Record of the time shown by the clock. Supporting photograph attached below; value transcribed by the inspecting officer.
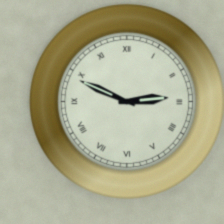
2:49
